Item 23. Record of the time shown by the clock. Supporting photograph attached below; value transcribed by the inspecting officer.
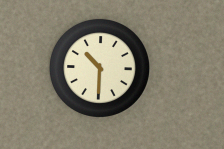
10:30
